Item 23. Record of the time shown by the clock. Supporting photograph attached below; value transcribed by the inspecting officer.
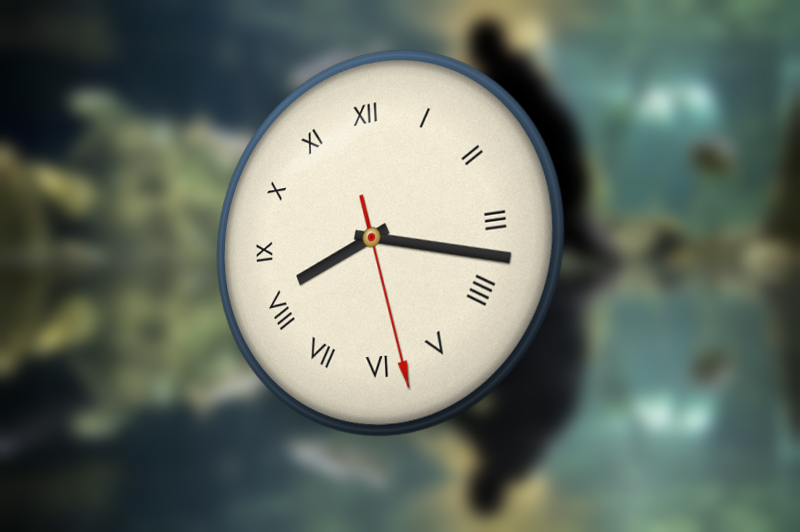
8:17:28
